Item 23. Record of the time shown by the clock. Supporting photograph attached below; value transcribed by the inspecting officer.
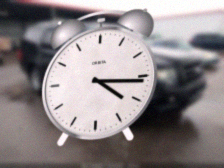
4:16
